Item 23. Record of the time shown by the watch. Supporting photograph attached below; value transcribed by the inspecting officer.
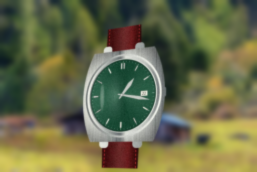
1:17
